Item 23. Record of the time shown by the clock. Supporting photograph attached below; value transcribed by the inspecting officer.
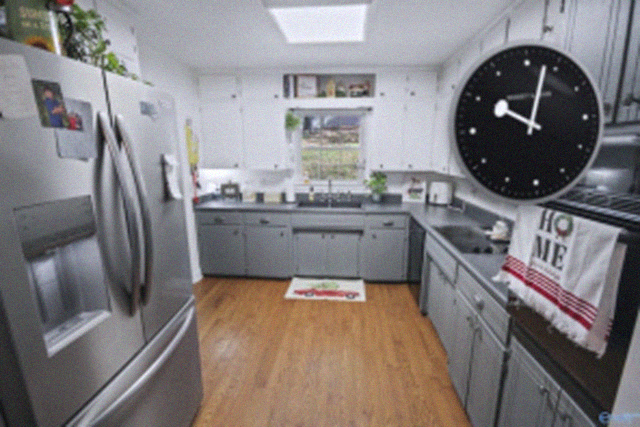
10:03
